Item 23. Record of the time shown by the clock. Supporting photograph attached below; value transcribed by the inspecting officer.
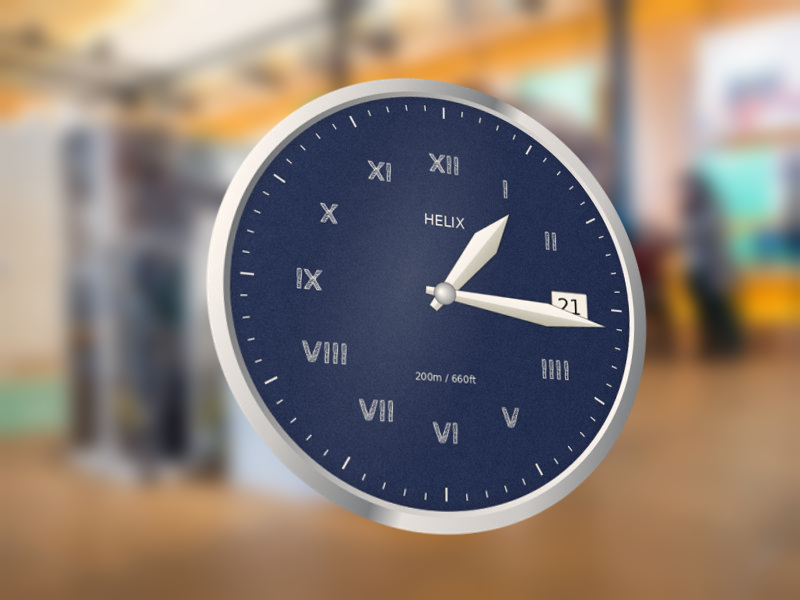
1:16
